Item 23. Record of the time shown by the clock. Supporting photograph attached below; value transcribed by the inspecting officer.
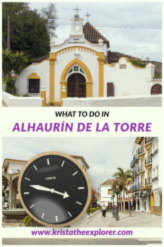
3:48
